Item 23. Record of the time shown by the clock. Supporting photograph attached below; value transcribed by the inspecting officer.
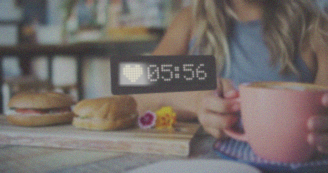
5:56
